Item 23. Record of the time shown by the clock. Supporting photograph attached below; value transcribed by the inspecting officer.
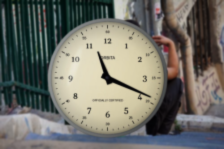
11:19
